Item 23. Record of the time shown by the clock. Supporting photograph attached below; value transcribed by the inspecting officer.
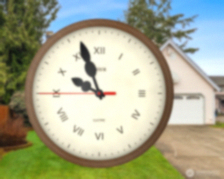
9:56:45
